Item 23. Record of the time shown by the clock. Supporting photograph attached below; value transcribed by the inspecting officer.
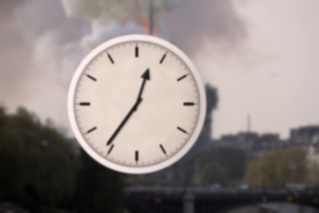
12:36
